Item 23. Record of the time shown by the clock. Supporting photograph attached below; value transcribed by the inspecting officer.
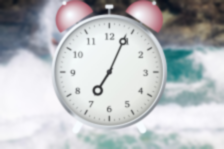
7:04
